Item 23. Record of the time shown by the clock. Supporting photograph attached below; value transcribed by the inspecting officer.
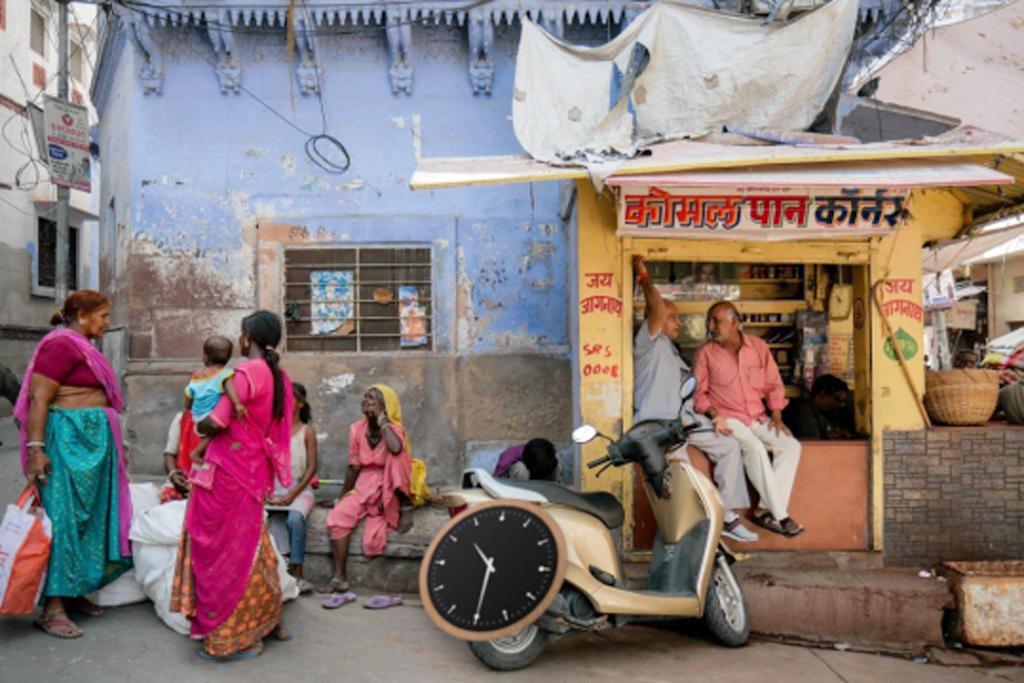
10:30
